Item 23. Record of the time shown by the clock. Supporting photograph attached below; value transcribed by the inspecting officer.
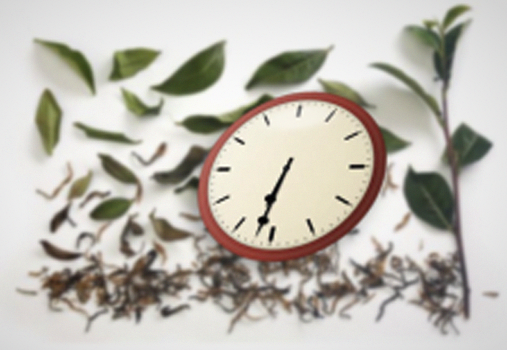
6:32
